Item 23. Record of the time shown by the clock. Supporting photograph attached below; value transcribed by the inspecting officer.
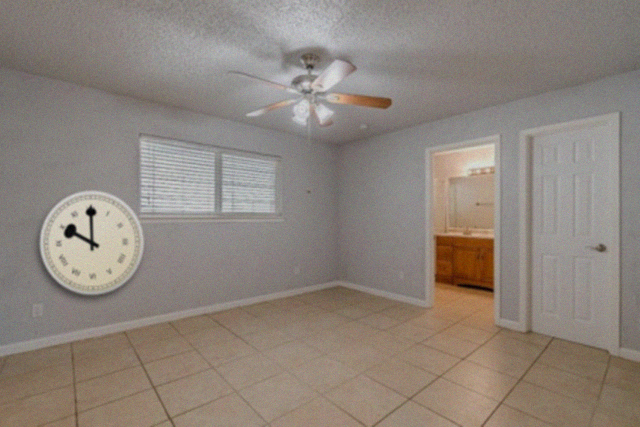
10:00
